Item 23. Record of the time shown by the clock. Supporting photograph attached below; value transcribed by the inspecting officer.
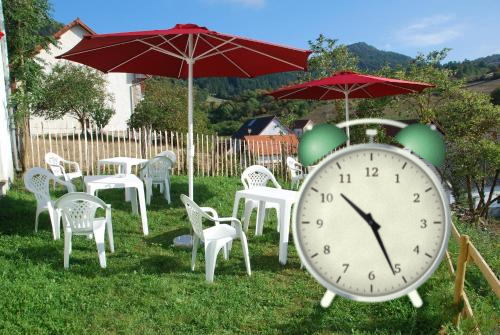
10:26
